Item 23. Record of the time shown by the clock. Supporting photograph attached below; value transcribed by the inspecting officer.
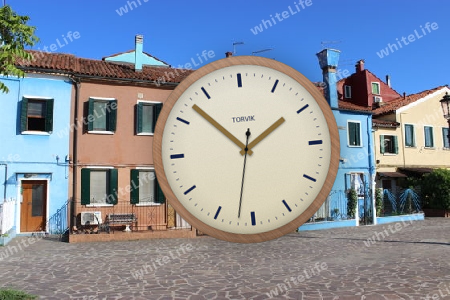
1:52:32
